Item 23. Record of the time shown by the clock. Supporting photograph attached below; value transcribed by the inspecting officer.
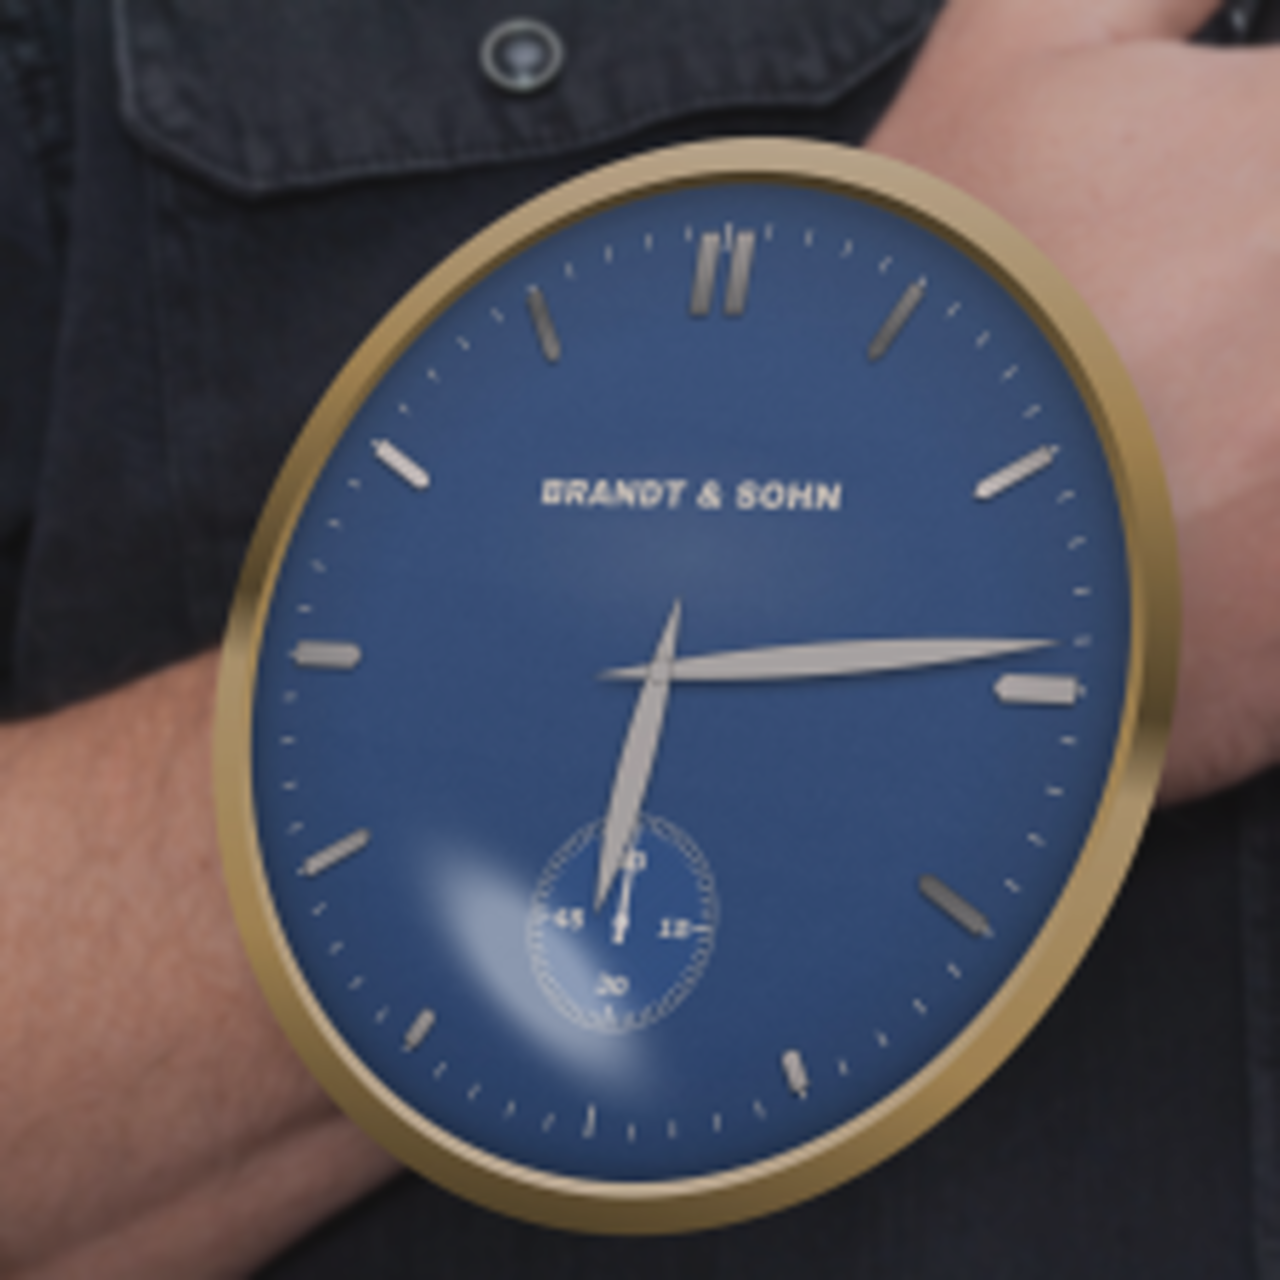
6:14
